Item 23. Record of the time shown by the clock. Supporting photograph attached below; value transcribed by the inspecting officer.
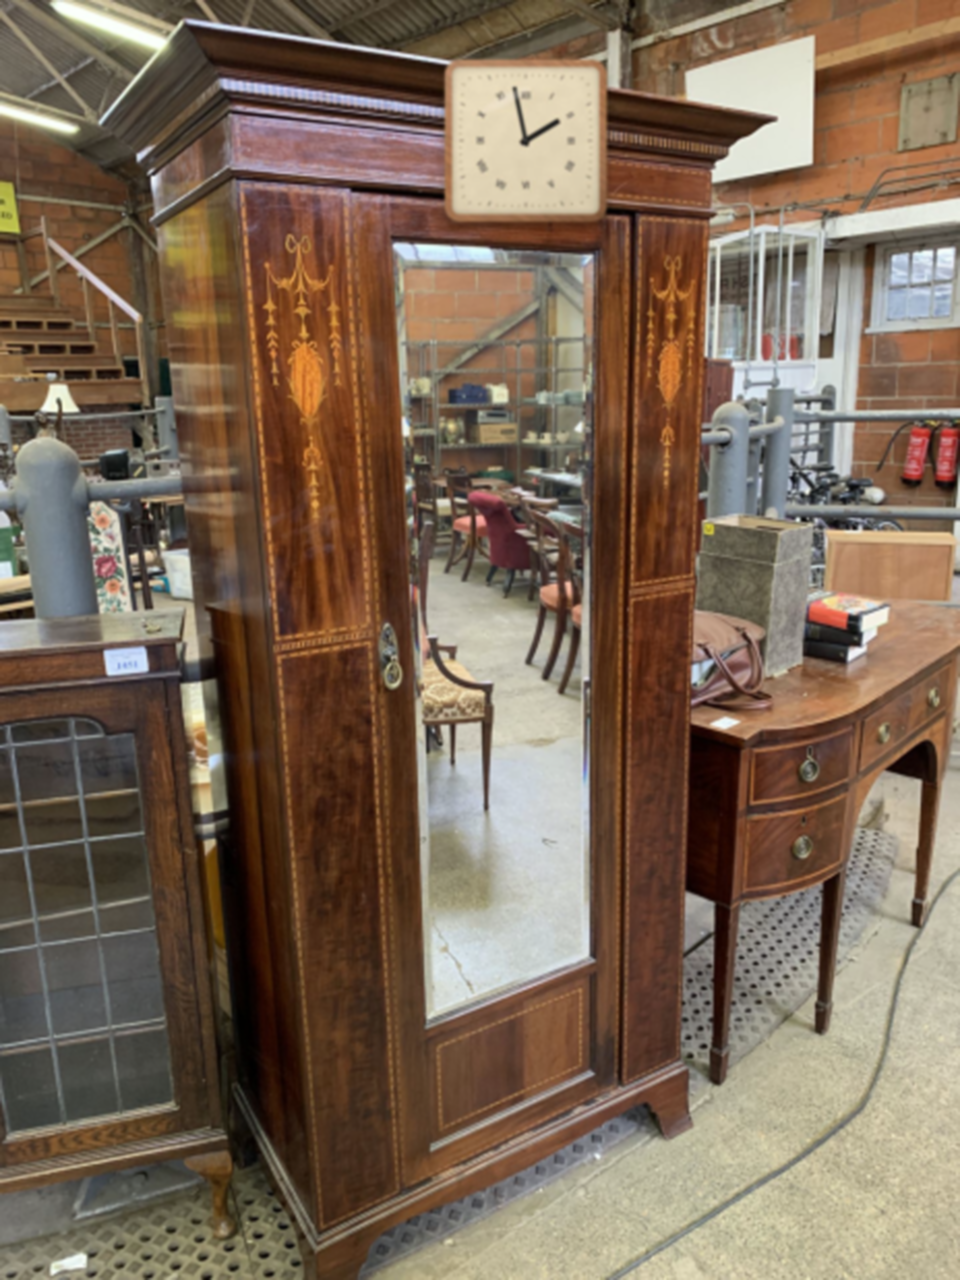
1:58
